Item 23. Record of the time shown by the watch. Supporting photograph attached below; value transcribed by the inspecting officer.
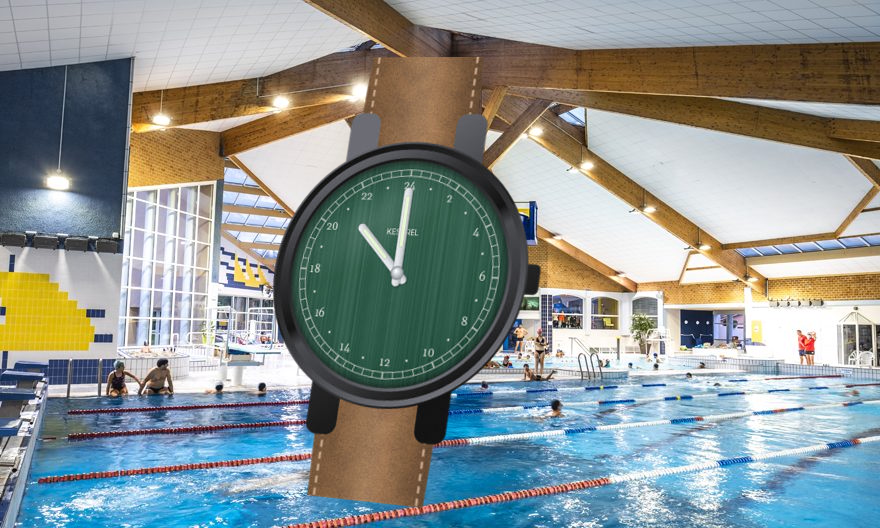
21:00
